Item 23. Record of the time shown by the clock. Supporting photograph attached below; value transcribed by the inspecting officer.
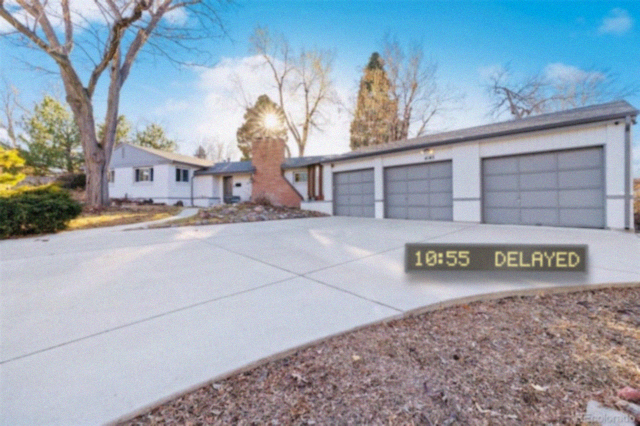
10:55
